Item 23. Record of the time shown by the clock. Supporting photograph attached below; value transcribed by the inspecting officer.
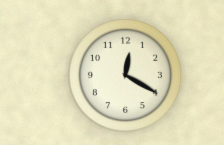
12:20
